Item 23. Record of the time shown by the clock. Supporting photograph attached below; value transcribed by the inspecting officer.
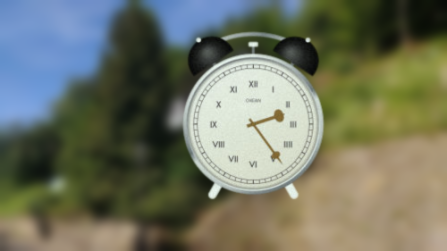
2:24
